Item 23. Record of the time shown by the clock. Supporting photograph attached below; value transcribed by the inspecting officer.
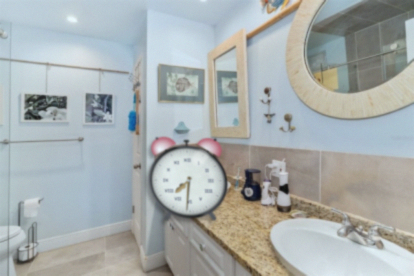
7:31
